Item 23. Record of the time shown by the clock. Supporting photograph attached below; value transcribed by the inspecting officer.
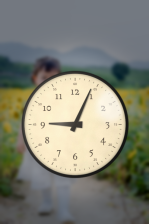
9:04
